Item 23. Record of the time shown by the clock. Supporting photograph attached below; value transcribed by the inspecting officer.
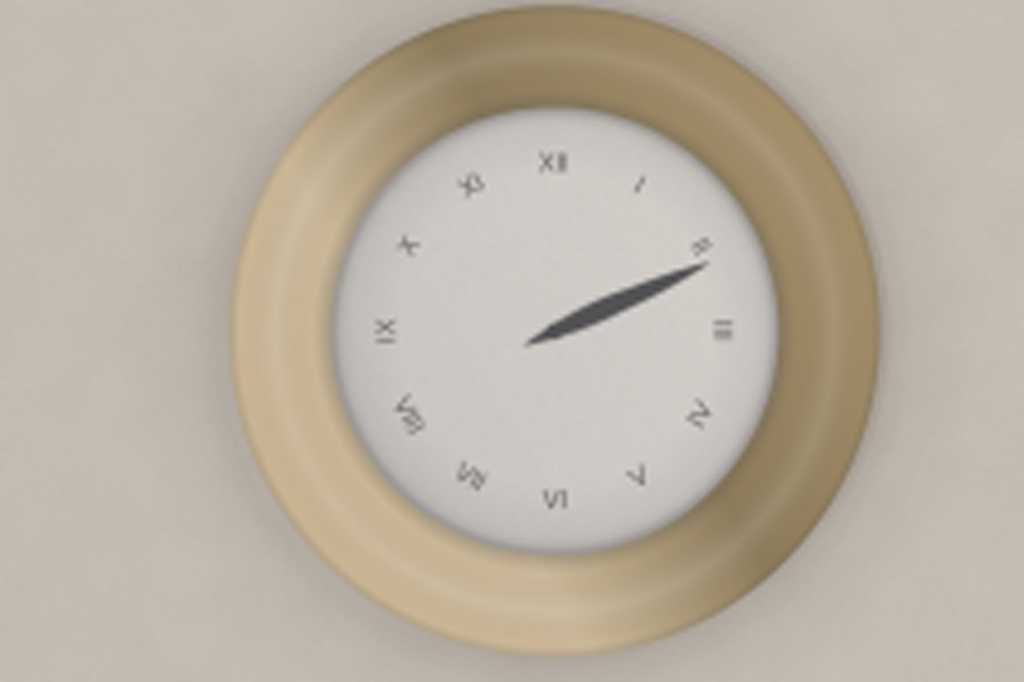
2:11
